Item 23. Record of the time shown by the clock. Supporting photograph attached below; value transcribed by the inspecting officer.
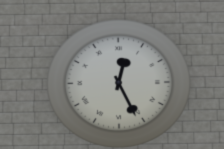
12:26
